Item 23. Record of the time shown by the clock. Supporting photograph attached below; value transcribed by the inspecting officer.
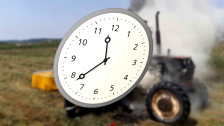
11:38
